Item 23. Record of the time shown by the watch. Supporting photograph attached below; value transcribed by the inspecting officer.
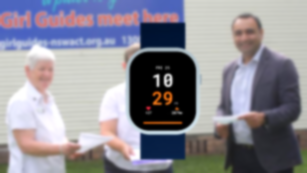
10:29
